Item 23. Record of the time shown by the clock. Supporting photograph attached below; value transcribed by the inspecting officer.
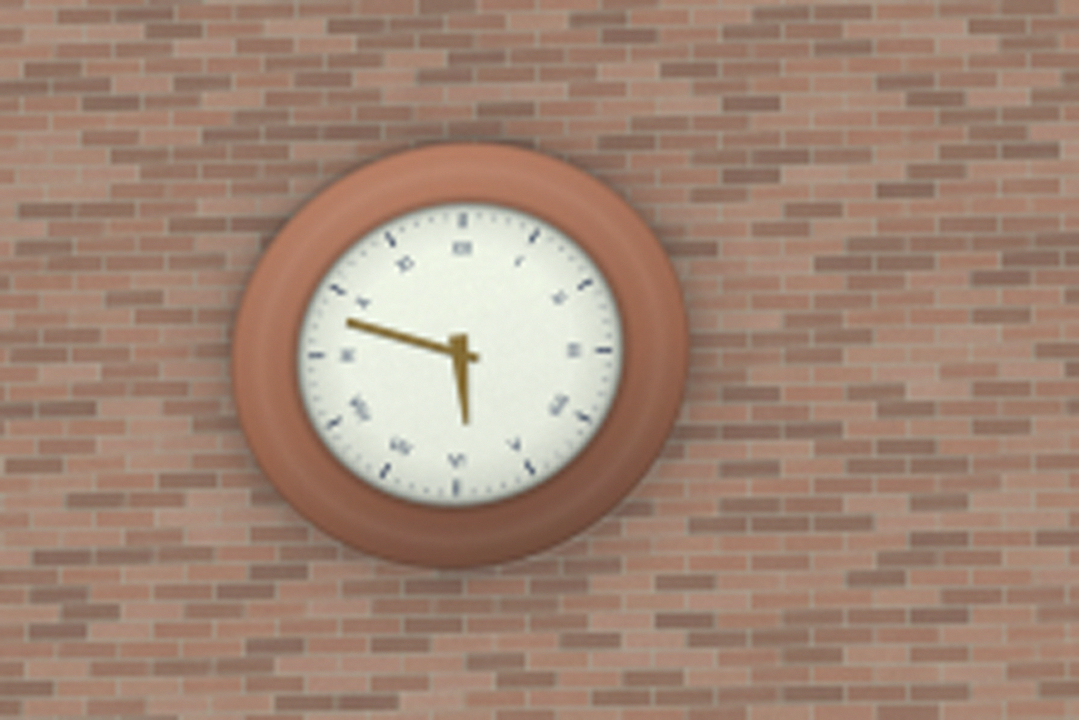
5:48
